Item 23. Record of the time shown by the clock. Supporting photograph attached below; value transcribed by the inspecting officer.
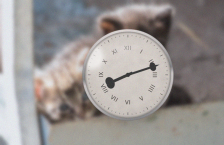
8:12
